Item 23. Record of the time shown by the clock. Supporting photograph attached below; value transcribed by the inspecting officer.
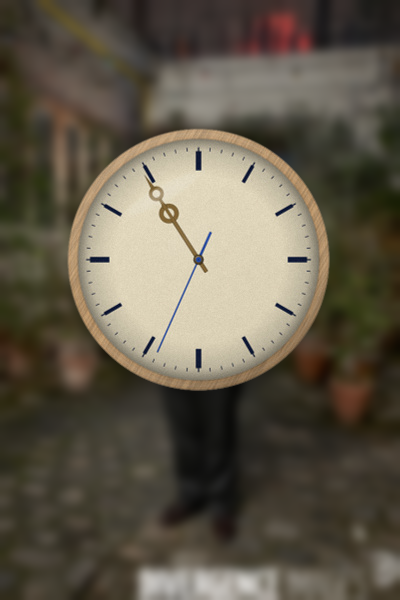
10:54:34
